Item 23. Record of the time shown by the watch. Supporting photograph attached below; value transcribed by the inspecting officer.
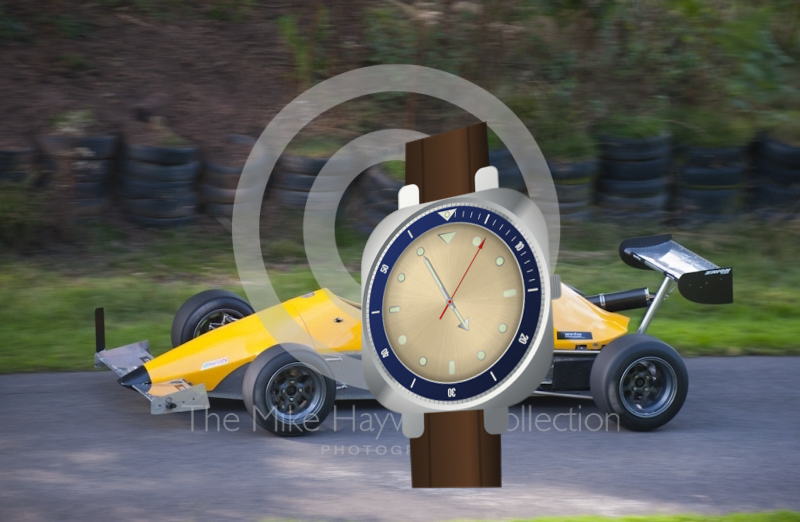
4:55:06
